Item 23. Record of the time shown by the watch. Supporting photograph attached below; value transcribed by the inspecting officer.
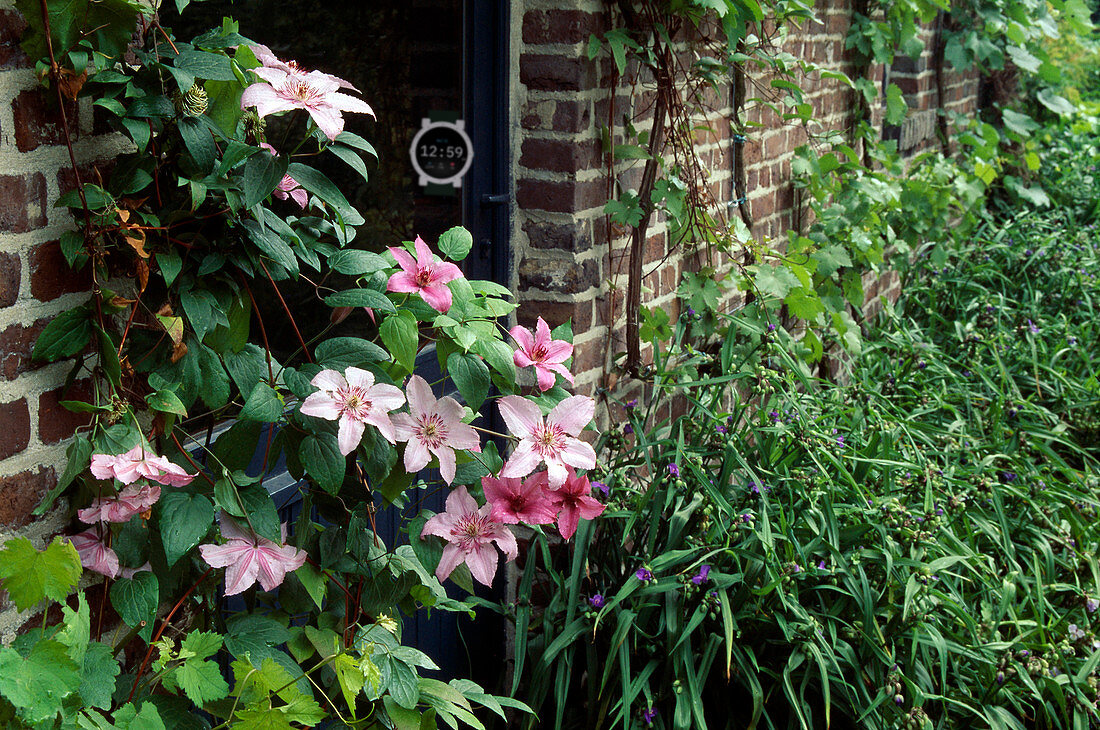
12:59
